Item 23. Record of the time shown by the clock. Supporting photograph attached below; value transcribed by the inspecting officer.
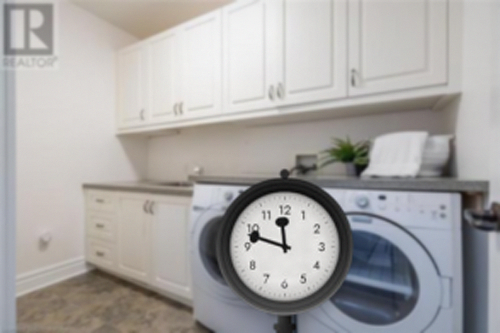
11:48
